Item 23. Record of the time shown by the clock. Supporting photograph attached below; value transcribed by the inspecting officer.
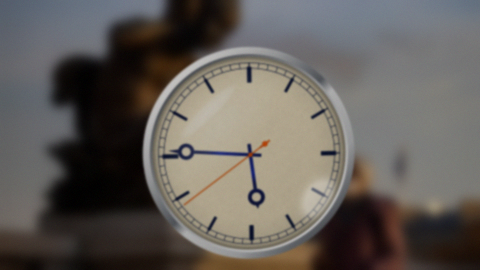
5:45:39
